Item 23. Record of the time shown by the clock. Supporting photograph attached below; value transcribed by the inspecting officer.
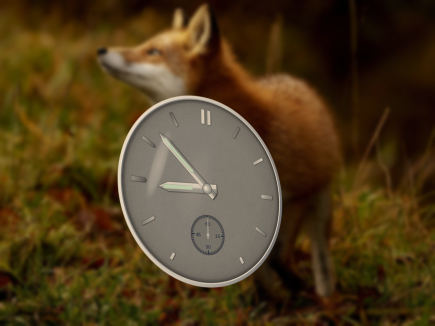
8:52
